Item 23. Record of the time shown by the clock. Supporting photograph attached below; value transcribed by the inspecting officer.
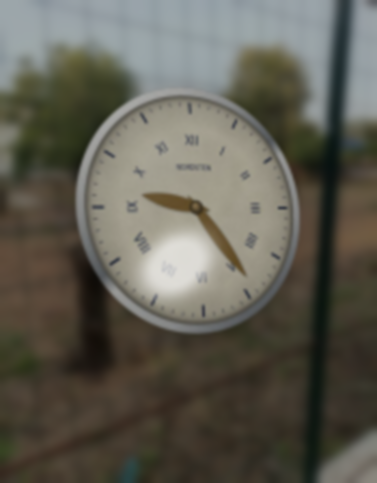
9:24
